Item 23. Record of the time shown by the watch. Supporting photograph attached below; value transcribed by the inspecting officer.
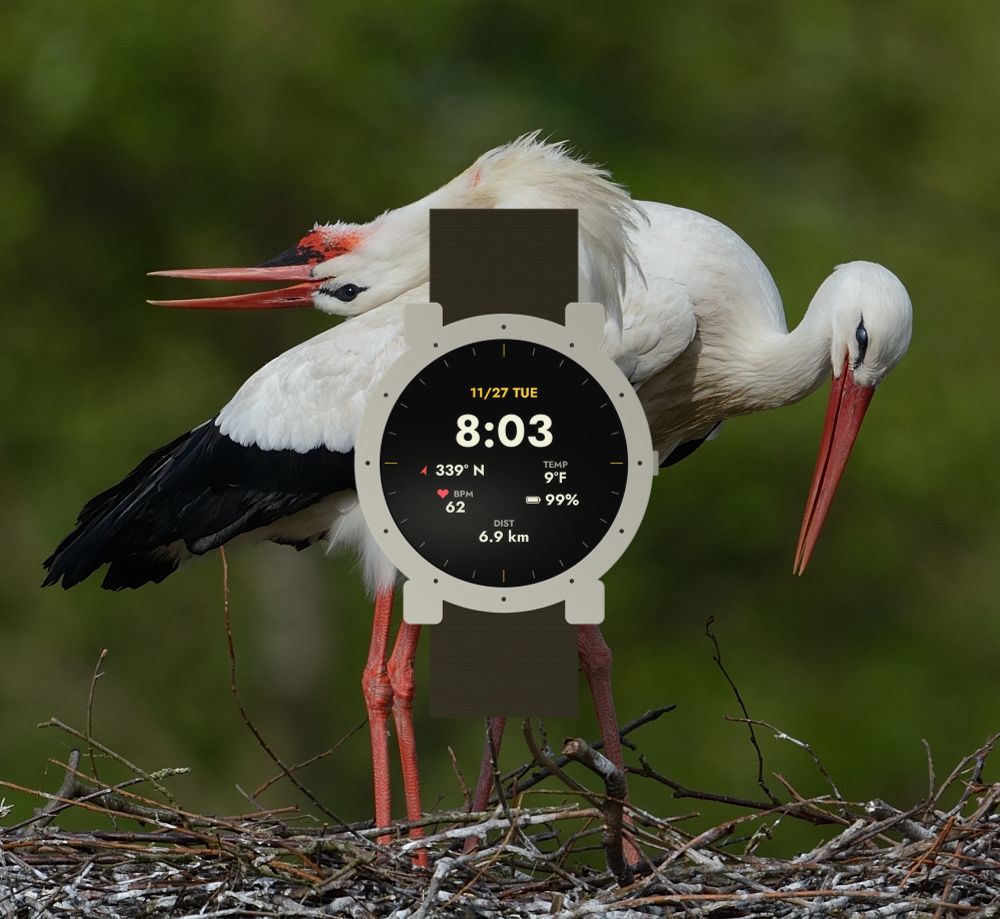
8:03
